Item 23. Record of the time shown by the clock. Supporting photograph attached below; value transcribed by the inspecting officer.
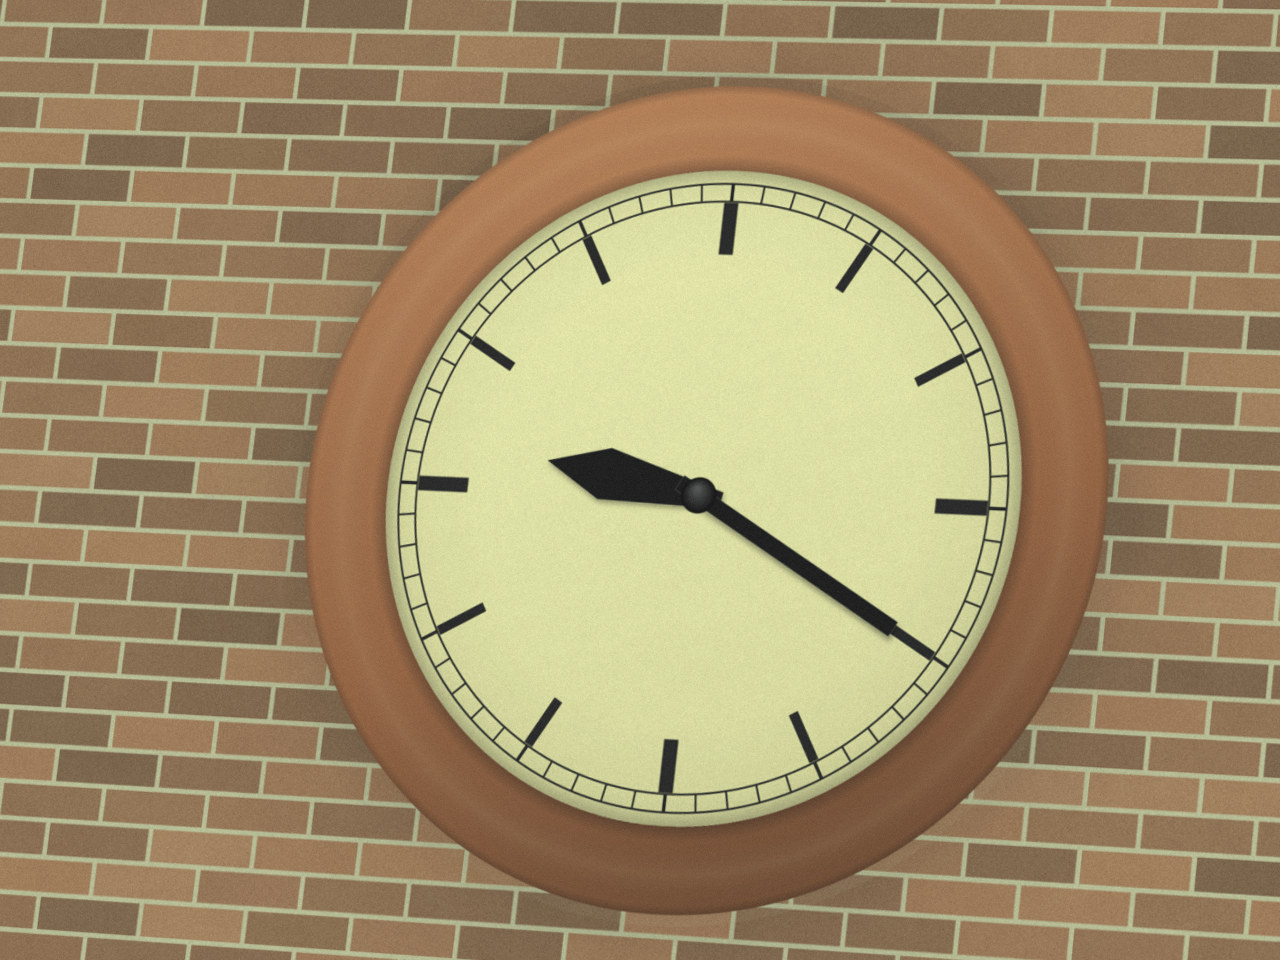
9:20
